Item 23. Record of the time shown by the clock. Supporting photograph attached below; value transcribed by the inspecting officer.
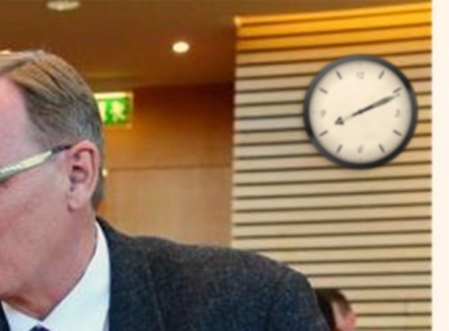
8:11
